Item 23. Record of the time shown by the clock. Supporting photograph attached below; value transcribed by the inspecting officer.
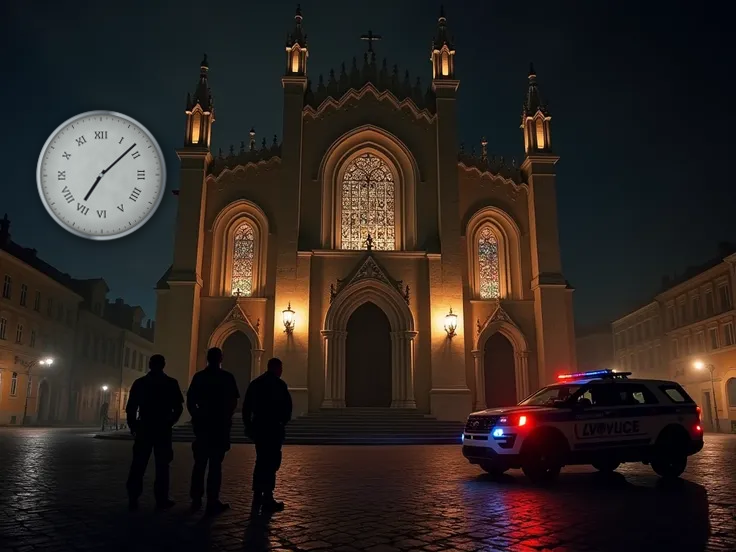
7:08
